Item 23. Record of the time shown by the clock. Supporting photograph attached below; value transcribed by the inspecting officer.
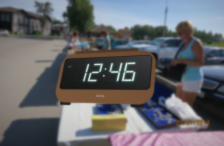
12:46
